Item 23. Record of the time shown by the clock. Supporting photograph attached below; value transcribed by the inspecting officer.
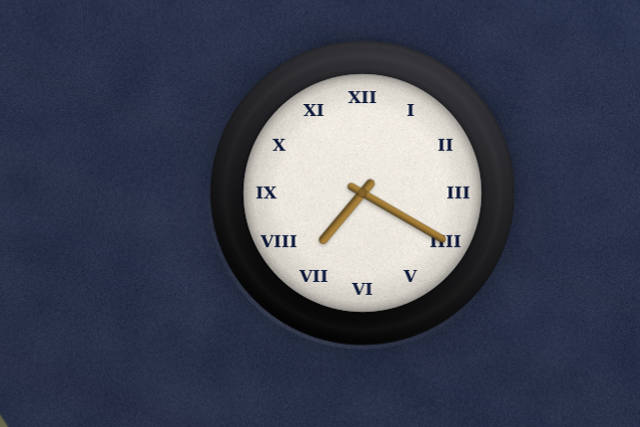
7:20
